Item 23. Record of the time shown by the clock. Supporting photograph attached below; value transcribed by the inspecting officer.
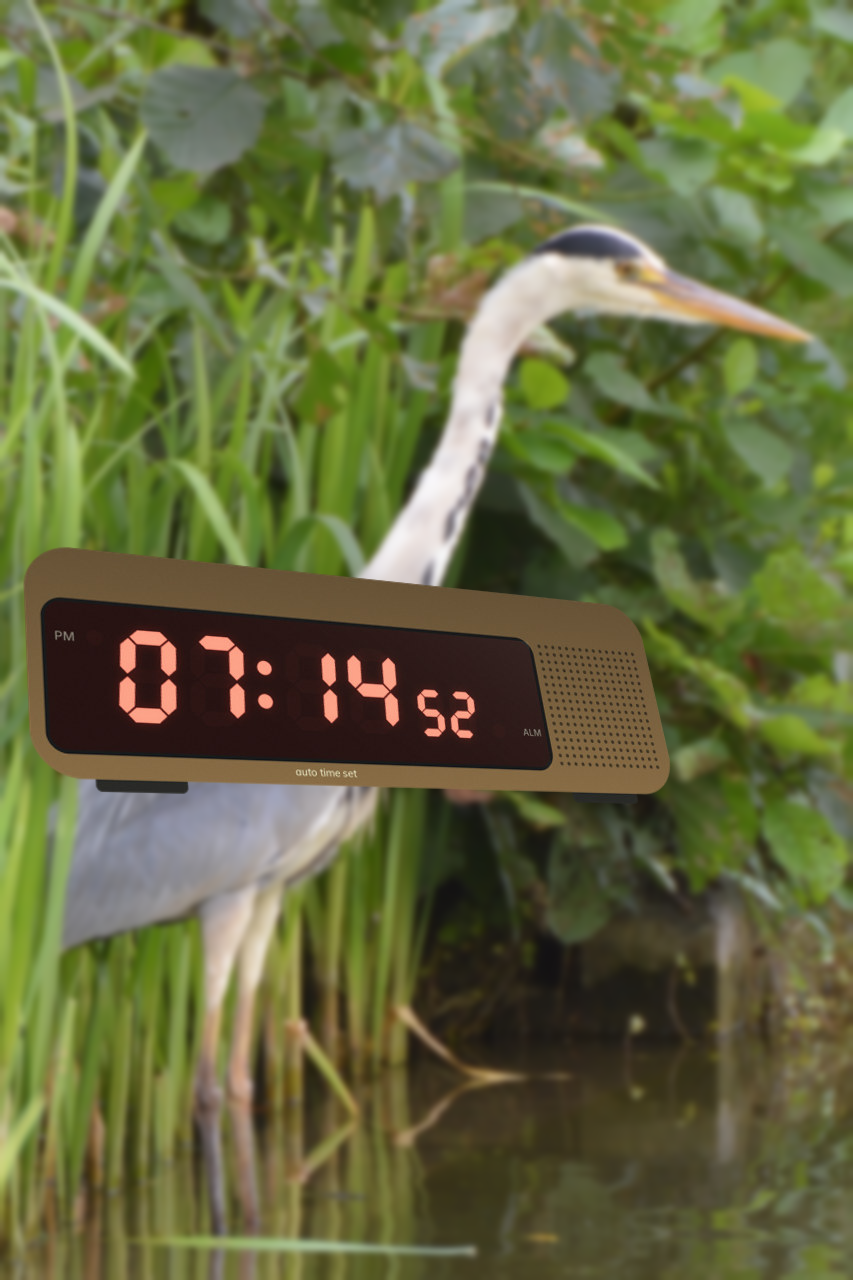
7:14:52
